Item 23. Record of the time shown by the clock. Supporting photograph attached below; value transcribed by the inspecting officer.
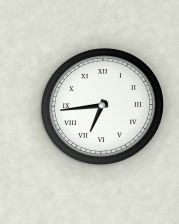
6:44
